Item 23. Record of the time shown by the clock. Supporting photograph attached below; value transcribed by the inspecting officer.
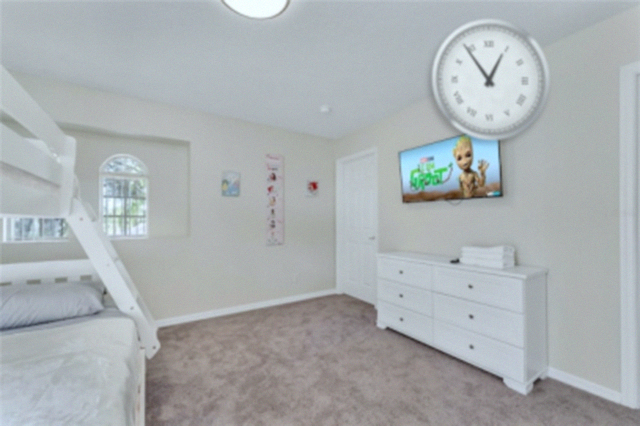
12:54
